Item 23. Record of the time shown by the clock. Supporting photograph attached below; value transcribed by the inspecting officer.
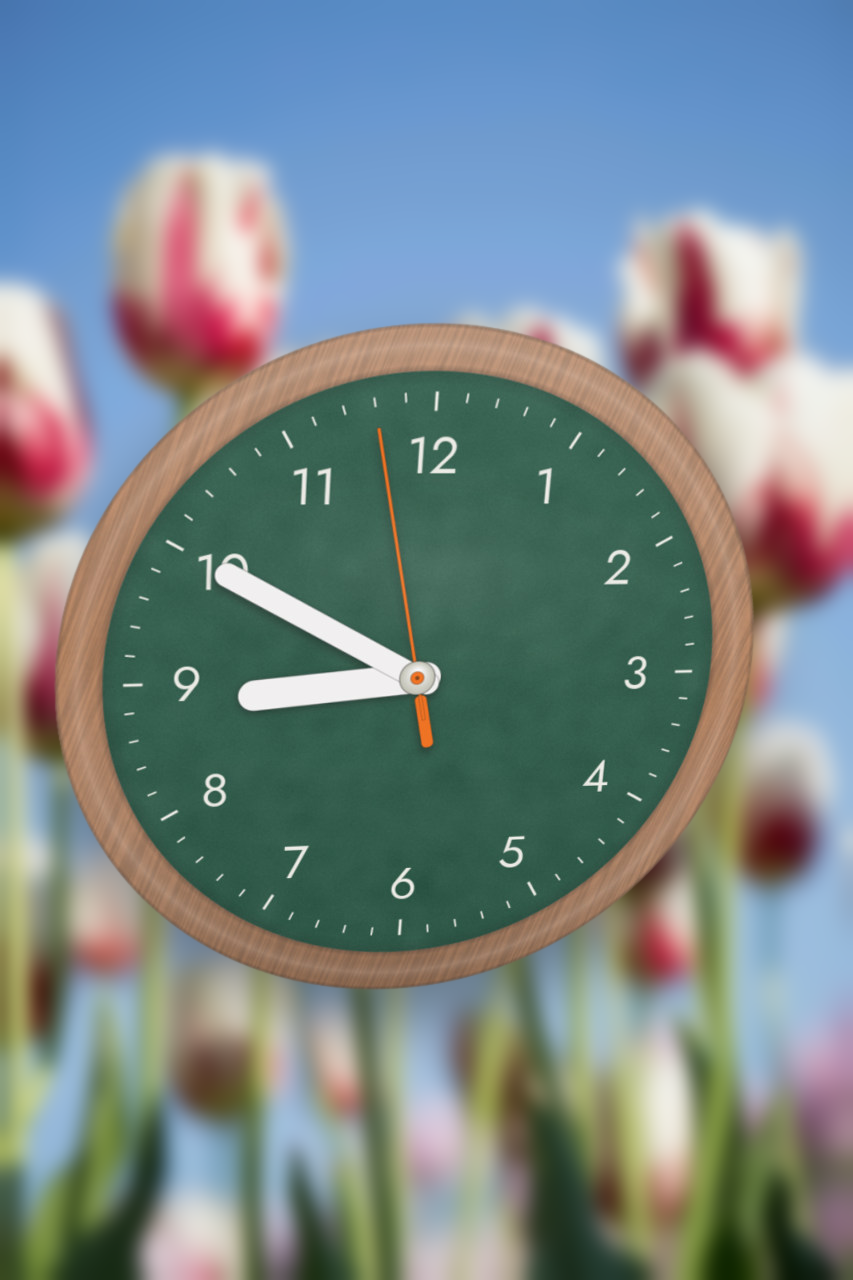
8:49:58
